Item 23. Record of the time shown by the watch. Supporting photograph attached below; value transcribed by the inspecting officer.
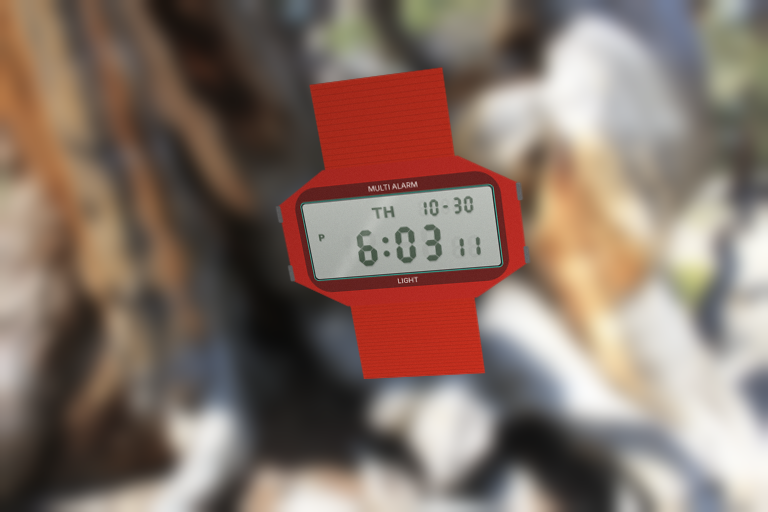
6:03:11
